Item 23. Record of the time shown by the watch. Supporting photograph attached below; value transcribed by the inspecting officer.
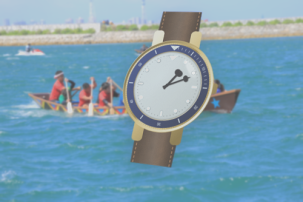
1:11
